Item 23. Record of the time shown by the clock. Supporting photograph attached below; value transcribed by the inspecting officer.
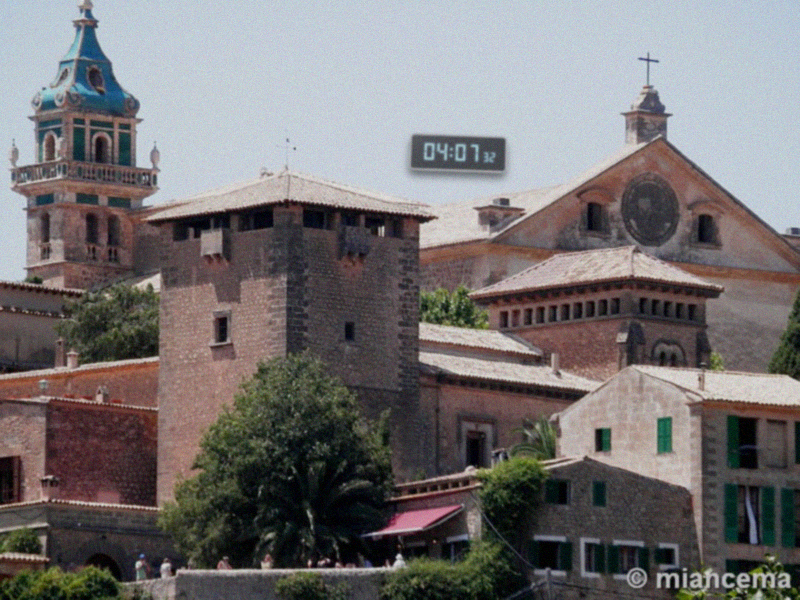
4:07
